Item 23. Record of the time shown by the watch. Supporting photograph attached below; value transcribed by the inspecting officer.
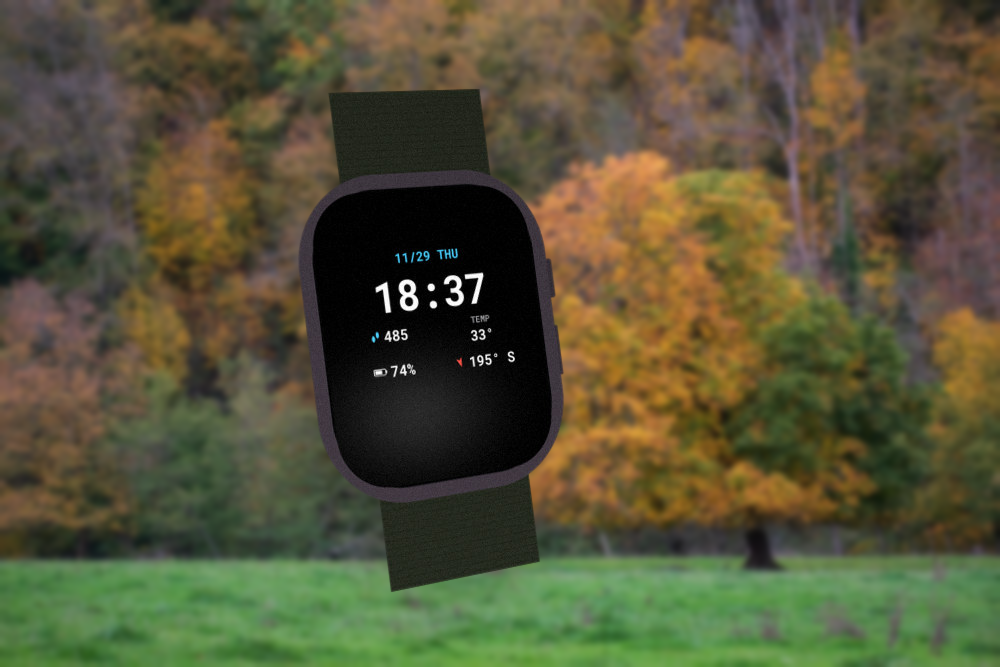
18:37
